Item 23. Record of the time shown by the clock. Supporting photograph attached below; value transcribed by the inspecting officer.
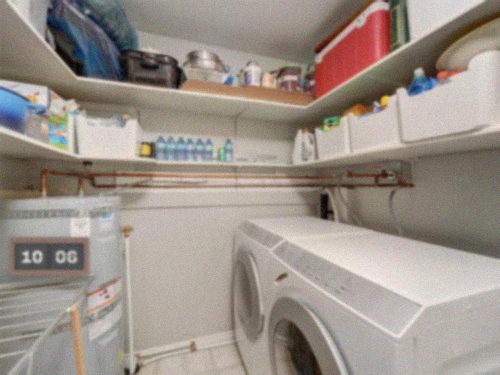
10:06
